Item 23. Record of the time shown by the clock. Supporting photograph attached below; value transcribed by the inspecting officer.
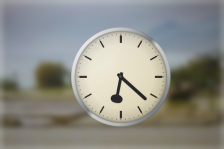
6:22
